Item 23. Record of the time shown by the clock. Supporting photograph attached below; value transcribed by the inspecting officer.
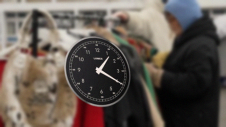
1:20
